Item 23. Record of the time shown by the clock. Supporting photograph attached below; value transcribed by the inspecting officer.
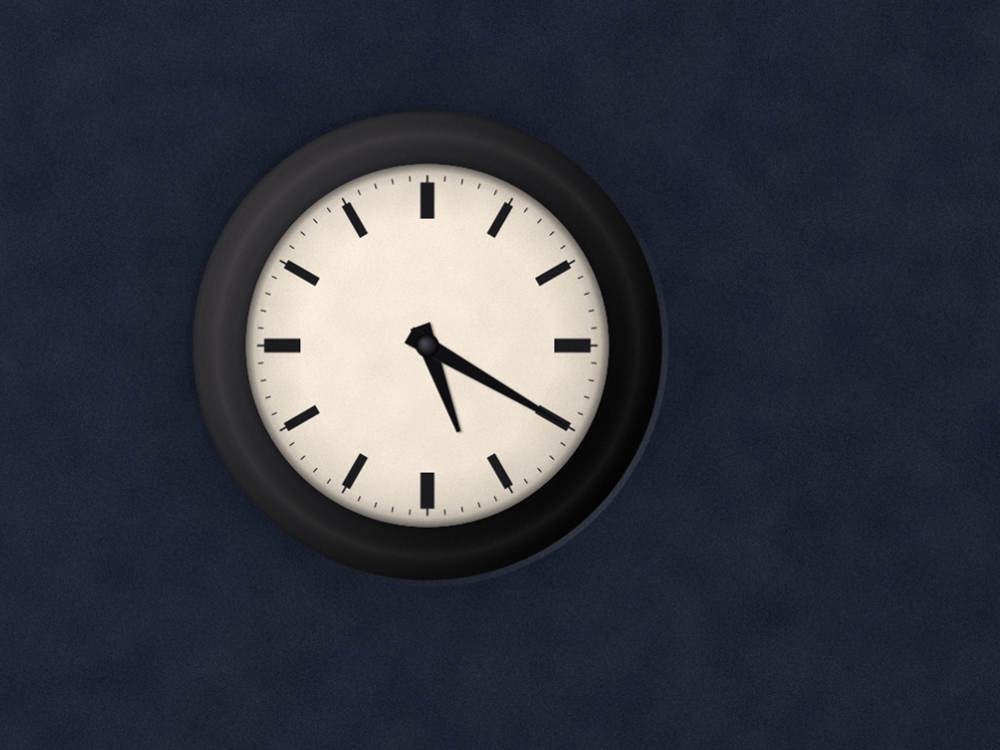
5:20
